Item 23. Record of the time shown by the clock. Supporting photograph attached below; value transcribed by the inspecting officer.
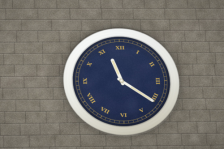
11:21
